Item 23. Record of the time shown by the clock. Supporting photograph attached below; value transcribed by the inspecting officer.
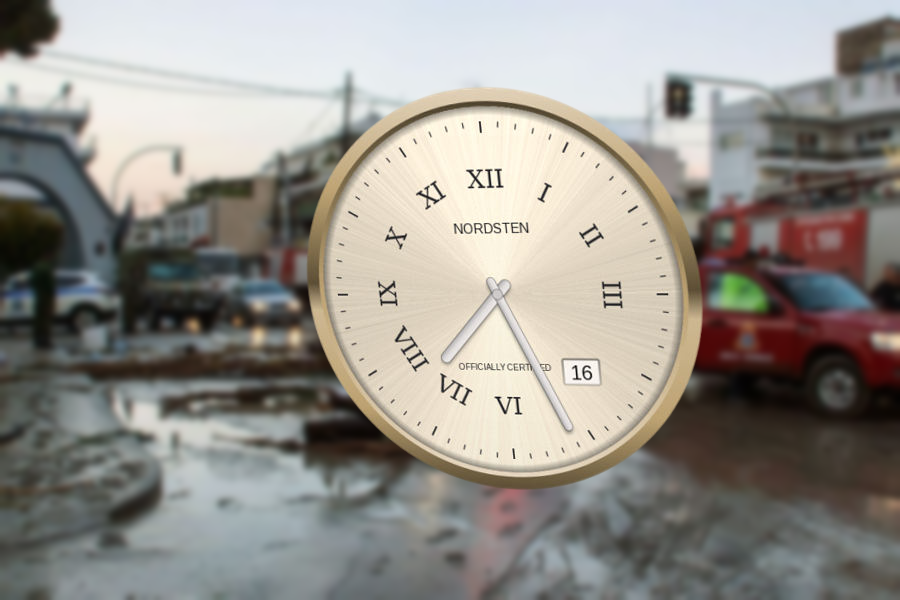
7:26
